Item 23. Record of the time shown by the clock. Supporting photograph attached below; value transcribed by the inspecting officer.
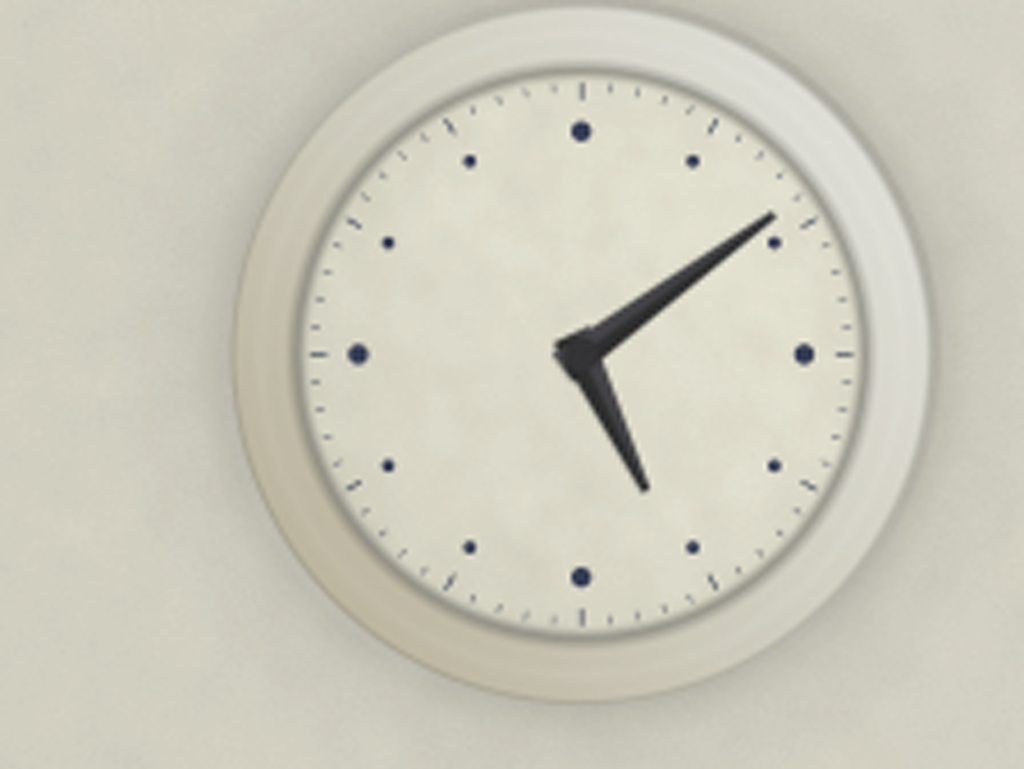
5:09
